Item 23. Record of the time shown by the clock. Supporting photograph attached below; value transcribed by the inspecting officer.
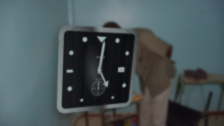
5:01
